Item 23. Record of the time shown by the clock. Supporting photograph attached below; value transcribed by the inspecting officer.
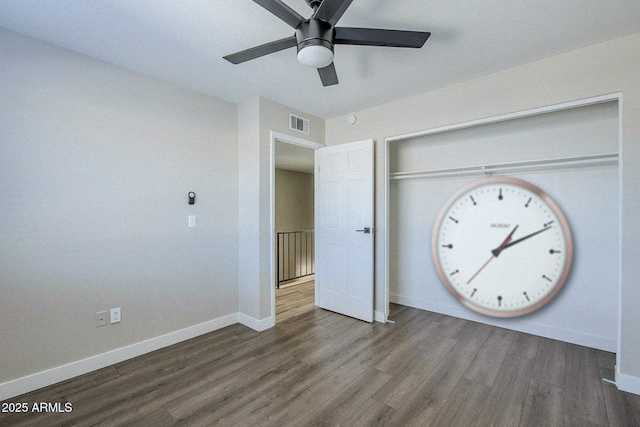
1:10:37
